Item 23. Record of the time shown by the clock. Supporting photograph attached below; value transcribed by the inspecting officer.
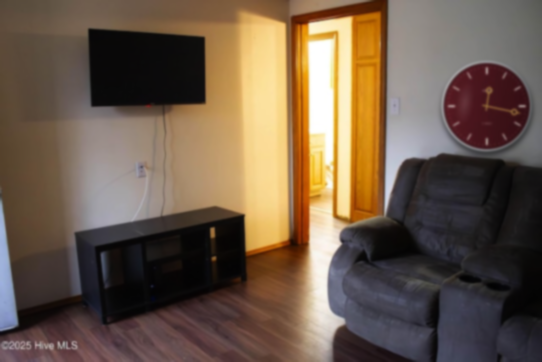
12:17
